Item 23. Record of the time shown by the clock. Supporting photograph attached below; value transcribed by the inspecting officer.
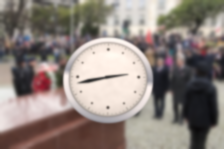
2:43
